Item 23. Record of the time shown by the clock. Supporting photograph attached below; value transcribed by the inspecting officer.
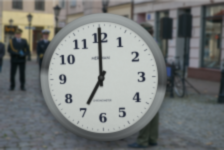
7:00
